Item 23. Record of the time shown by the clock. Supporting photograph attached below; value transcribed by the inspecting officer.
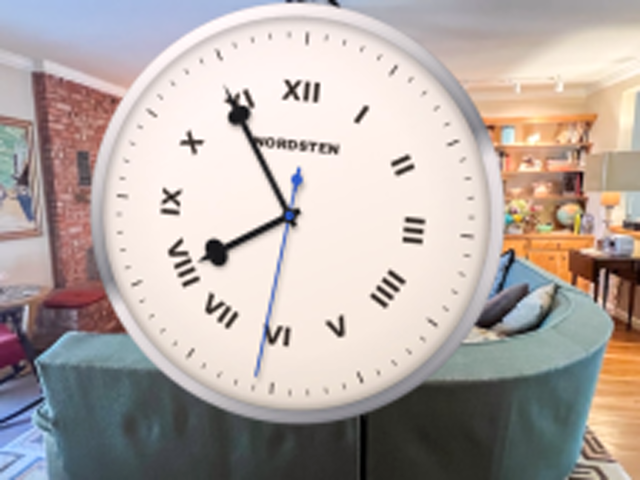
7:54:31
